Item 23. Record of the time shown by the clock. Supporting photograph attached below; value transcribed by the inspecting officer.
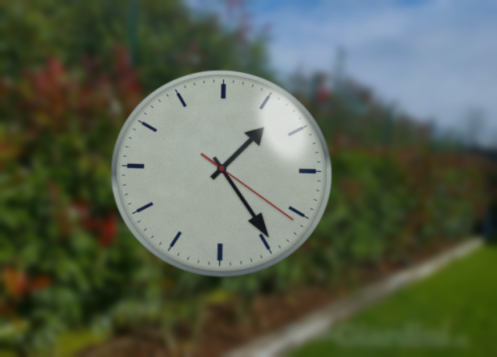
1:24:21
